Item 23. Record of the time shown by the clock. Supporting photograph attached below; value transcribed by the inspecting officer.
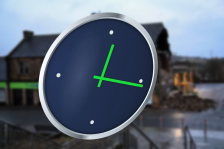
12:16
